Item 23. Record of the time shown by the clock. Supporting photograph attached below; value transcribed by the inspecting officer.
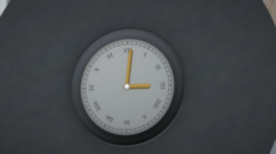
3:01
